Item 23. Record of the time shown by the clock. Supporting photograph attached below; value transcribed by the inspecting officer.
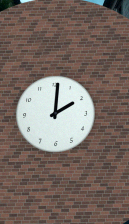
2:01
